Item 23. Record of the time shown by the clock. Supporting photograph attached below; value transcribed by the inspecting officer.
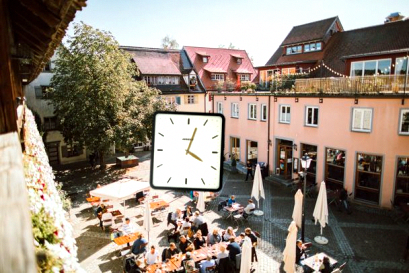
4:03
